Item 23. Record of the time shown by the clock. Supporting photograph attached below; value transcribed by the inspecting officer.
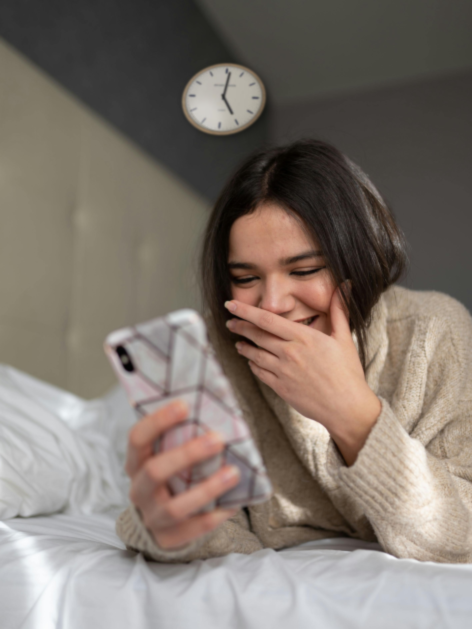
5:01
